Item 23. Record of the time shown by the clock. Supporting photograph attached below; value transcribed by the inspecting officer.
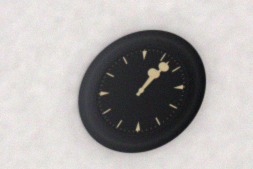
1:07
